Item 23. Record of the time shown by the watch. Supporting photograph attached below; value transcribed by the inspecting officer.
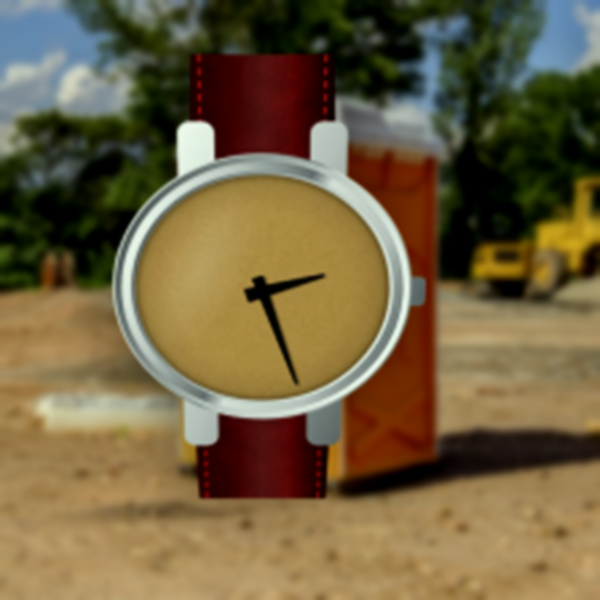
2:27
